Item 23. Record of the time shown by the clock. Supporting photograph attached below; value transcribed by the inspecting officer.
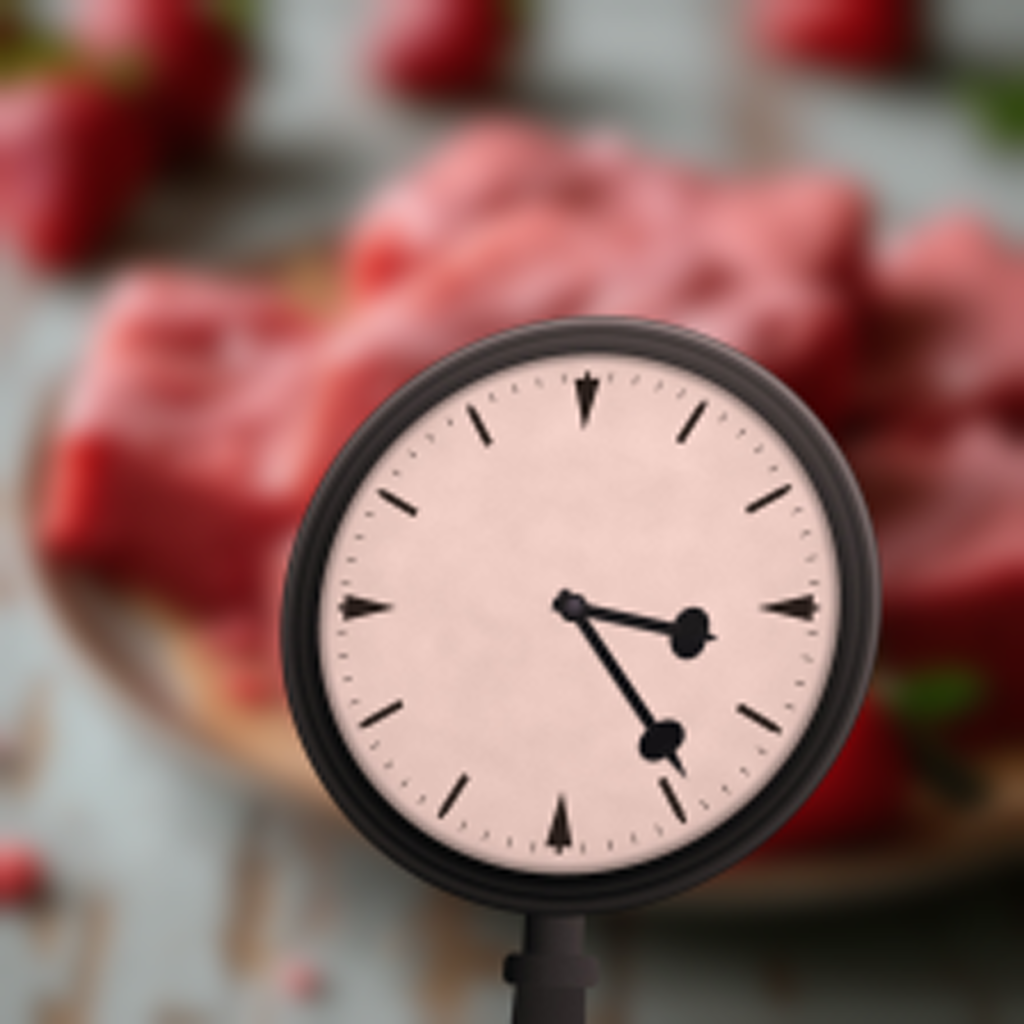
3:24
